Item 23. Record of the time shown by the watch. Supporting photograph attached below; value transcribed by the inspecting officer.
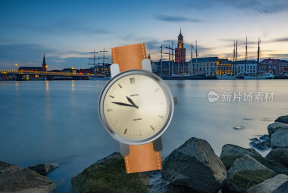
10:48
